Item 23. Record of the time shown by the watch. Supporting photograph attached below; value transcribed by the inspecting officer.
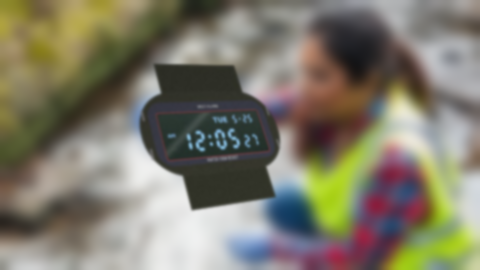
12:05:27
